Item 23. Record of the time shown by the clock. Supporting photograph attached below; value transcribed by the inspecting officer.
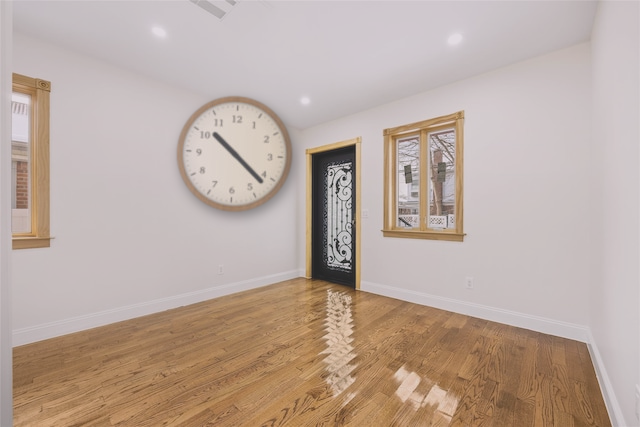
10:22
